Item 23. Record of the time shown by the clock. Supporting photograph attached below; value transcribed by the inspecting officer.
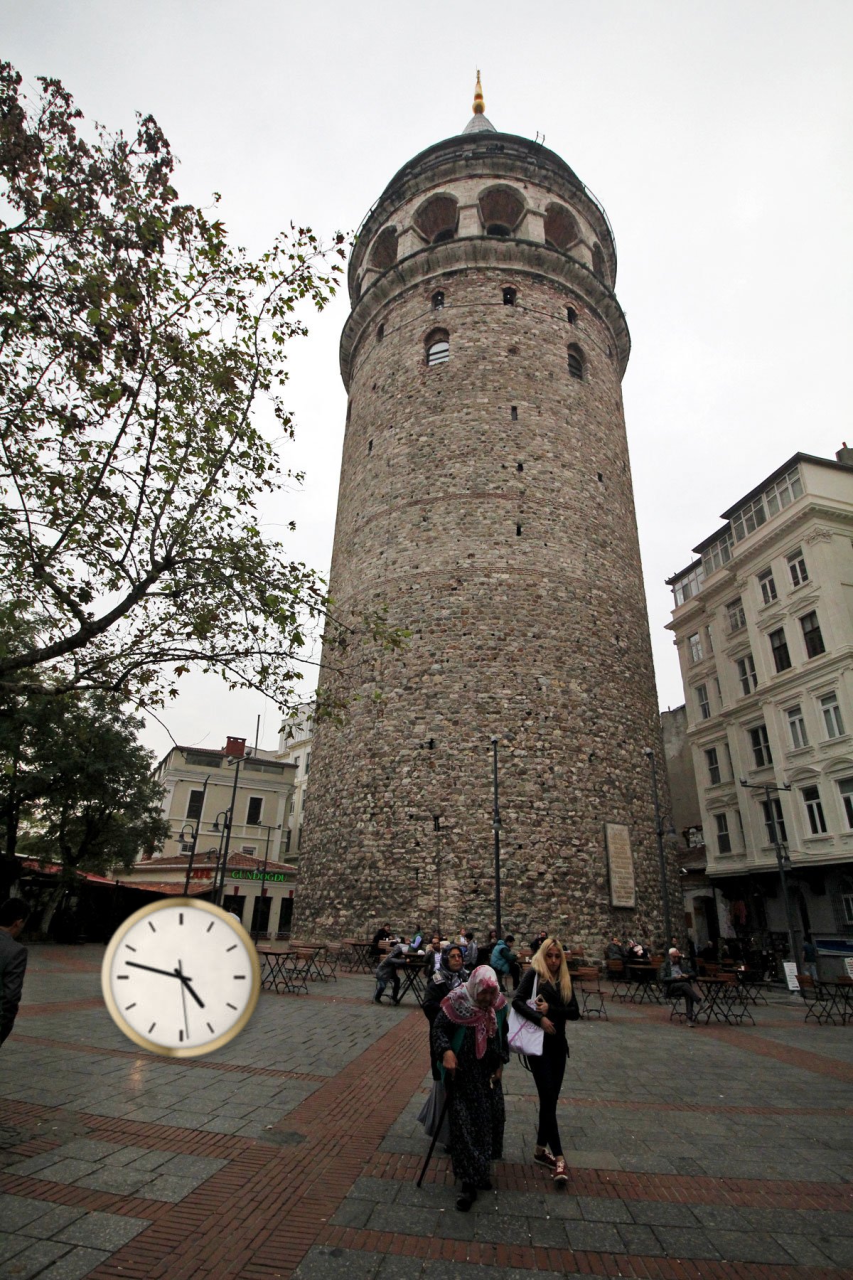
4:47:29
